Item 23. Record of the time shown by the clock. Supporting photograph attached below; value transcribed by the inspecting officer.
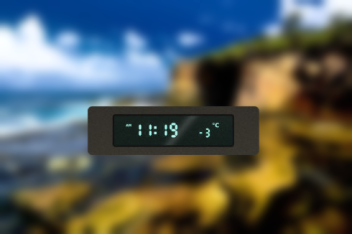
11:19
